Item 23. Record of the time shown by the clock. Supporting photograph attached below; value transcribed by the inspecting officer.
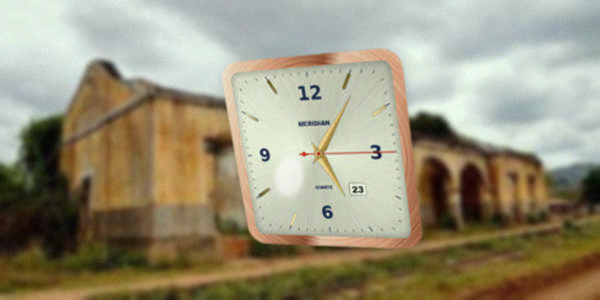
5:06:15
